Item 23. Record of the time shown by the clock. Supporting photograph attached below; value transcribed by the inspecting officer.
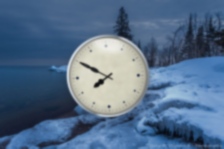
7:50
